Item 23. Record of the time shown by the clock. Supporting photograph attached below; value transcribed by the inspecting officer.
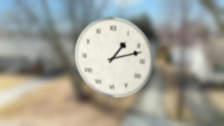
1:12
